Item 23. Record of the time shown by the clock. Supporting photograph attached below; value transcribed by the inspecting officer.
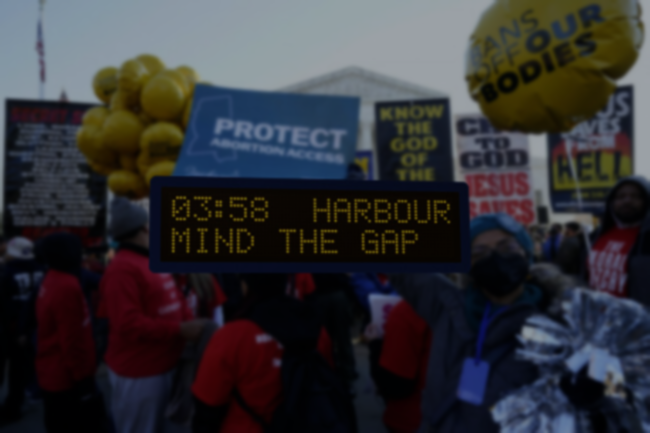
3:58
